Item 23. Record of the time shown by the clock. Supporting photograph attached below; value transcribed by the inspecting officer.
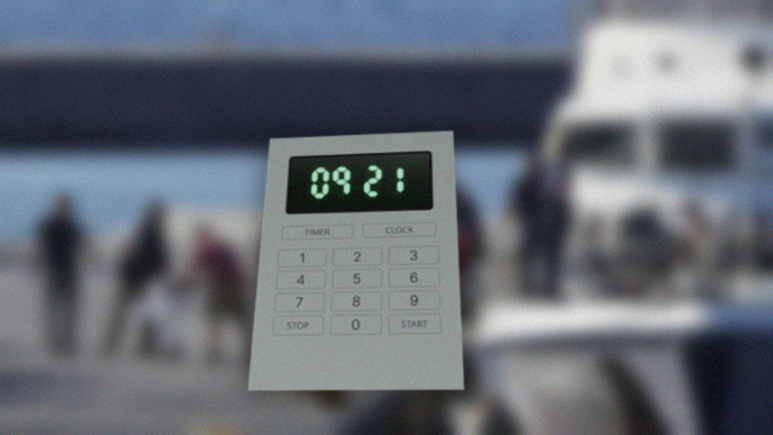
9:21
